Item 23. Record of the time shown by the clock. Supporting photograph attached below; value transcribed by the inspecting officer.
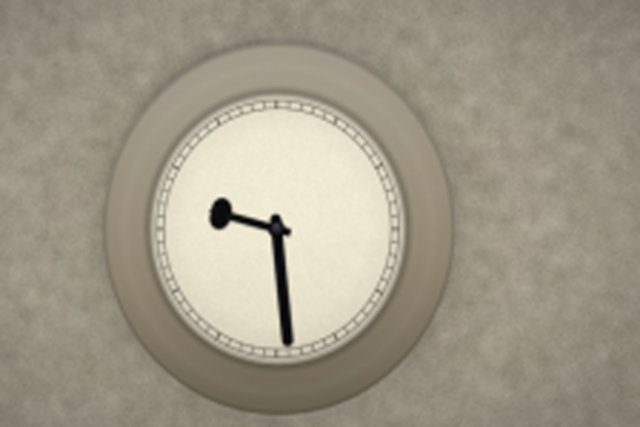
9:29
